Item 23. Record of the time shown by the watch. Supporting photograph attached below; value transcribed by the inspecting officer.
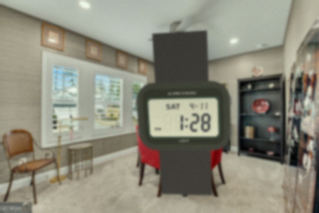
1:28
